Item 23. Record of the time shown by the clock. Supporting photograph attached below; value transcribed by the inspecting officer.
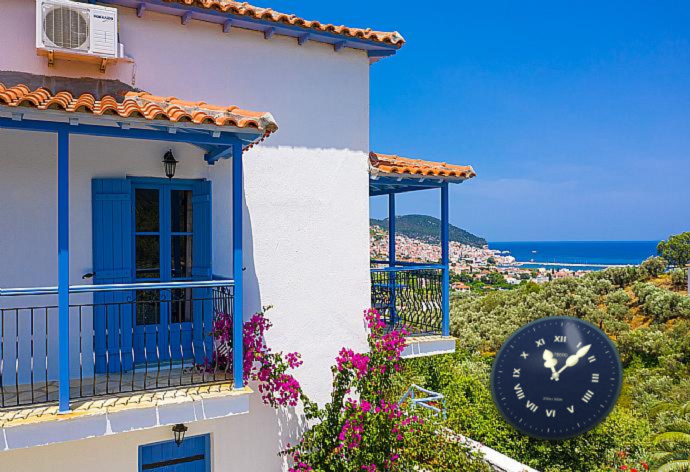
11:07
